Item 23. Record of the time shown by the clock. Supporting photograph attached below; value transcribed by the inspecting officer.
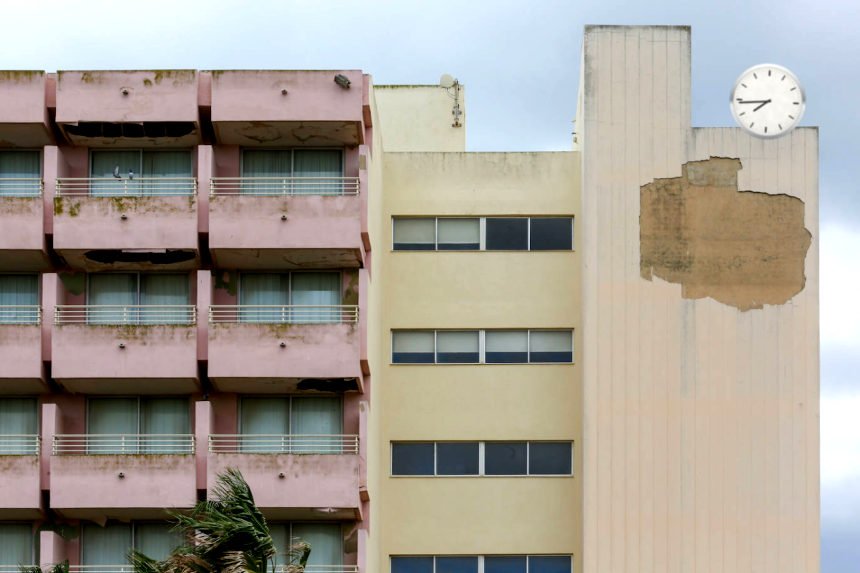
7:44
